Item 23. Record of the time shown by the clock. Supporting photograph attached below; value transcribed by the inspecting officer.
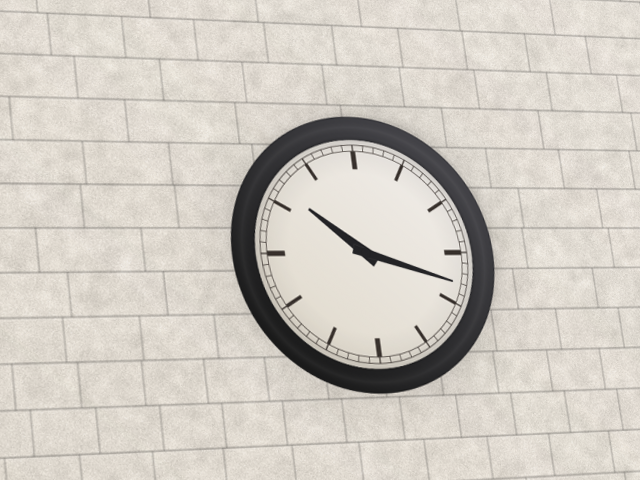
10:18
